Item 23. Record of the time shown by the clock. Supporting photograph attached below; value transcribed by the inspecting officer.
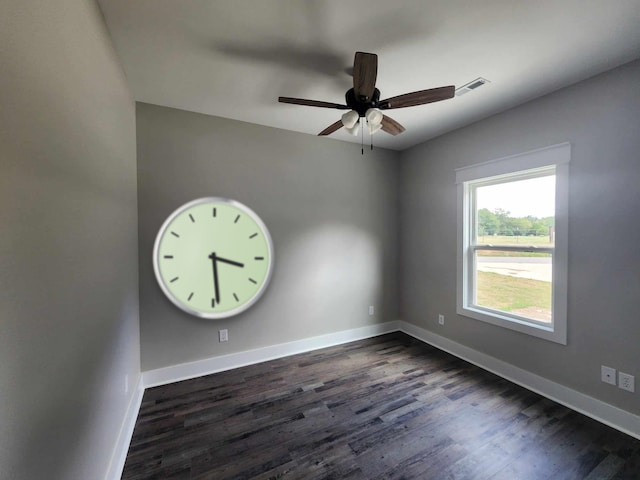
3:29
